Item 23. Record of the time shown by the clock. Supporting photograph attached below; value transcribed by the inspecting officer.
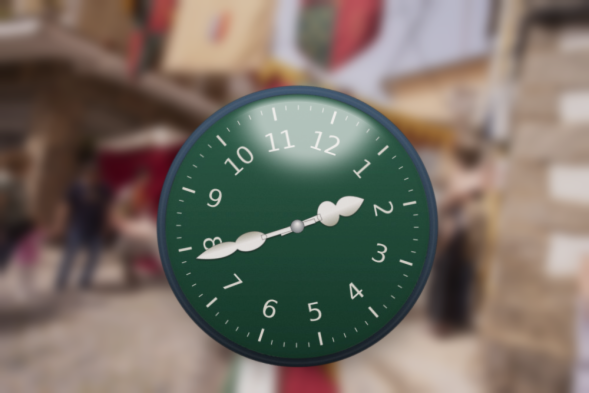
1:39
